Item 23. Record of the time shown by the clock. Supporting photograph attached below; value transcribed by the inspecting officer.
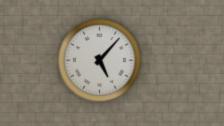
5:07
